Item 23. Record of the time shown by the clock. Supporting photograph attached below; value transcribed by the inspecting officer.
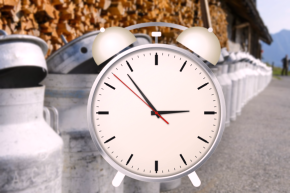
2:53:52
